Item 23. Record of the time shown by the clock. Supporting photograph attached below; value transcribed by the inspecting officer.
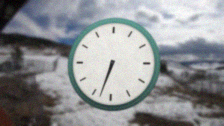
6:33
